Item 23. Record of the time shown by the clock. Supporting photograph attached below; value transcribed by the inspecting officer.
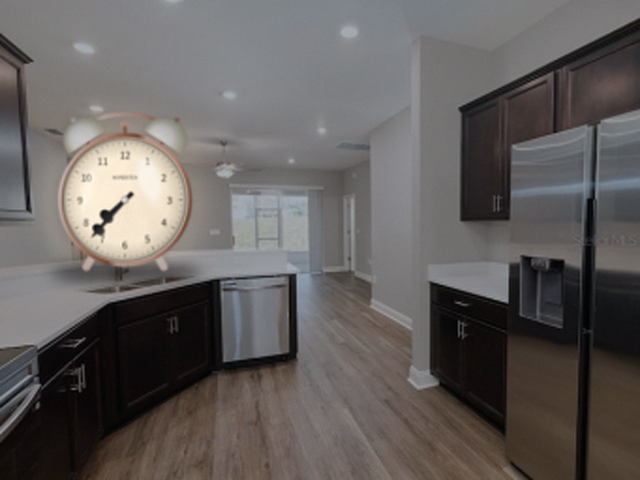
7:37
